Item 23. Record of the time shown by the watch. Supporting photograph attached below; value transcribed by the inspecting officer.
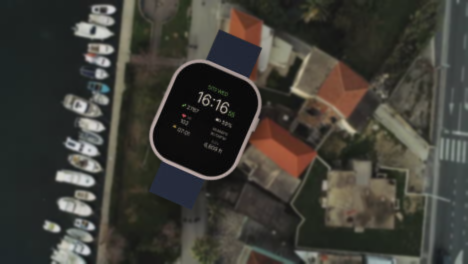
16:16
